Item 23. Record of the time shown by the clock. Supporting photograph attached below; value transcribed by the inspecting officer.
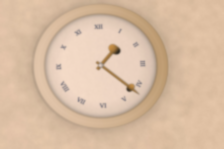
1:22
